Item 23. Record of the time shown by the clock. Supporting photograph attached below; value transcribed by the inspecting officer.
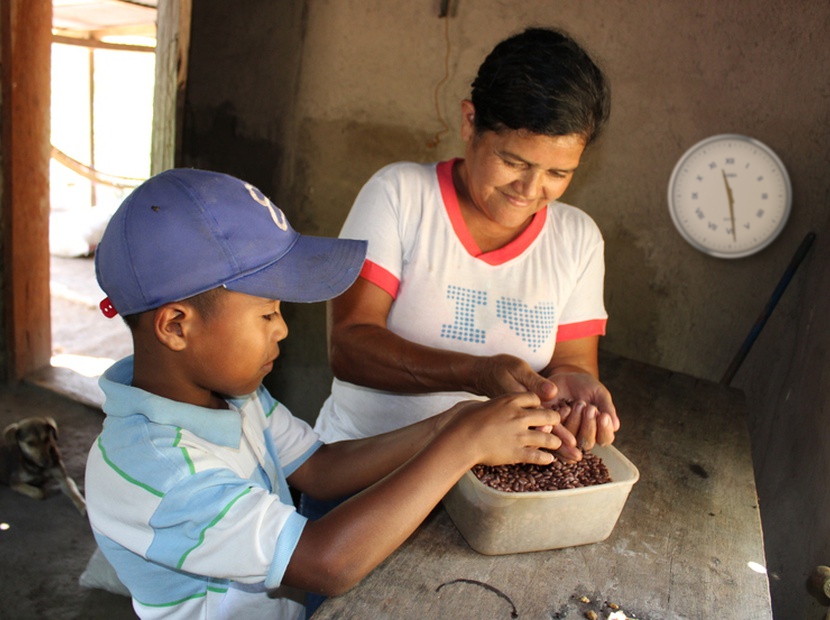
11:29
